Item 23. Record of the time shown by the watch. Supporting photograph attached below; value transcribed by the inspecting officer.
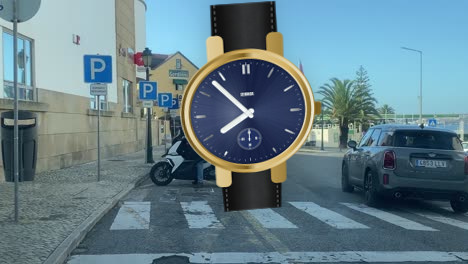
7:53
